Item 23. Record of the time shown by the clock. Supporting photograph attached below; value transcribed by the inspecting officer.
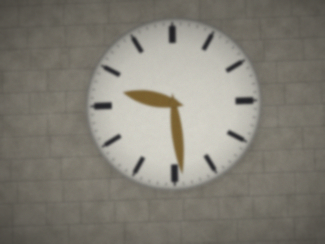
9:29
